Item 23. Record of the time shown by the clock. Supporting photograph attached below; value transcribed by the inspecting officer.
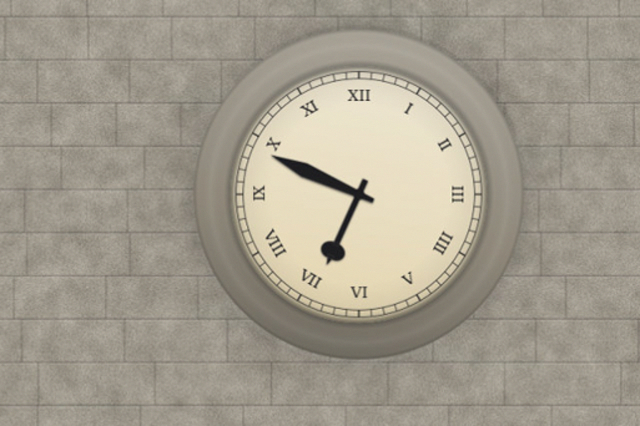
6:49
